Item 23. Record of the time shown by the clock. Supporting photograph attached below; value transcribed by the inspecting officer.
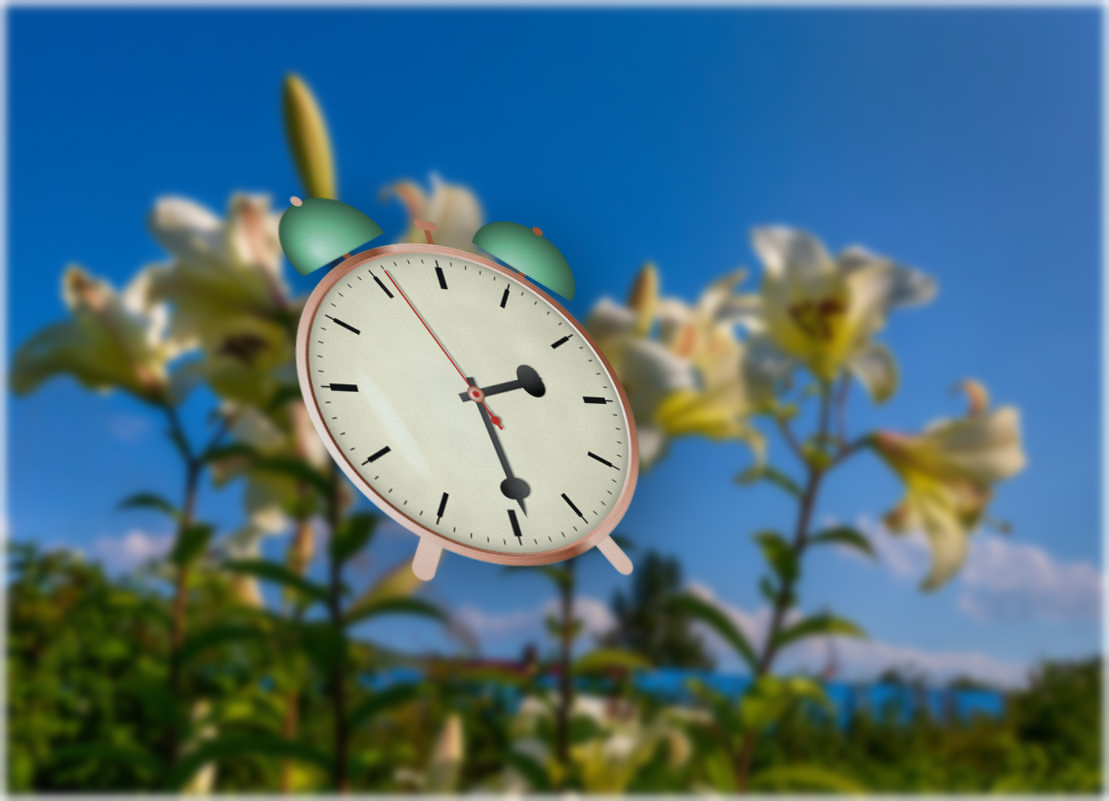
2:28:56
